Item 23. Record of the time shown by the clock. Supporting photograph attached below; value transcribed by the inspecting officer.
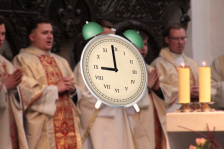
8:59
